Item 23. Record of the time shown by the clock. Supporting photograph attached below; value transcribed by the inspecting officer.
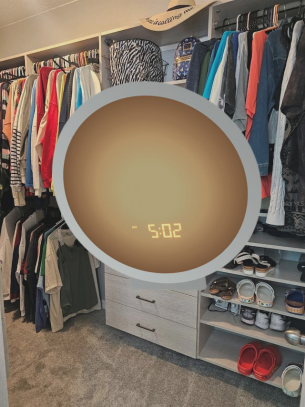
5:02
